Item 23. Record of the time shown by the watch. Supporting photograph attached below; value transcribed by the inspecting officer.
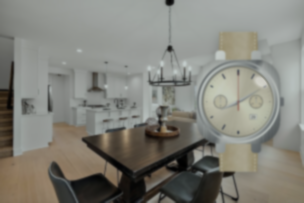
8:10
